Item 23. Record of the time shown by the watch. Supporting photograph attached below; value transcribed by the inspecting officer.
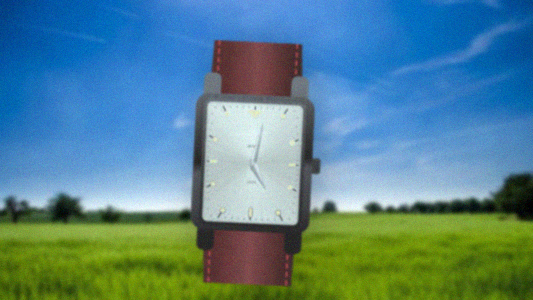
5:02
